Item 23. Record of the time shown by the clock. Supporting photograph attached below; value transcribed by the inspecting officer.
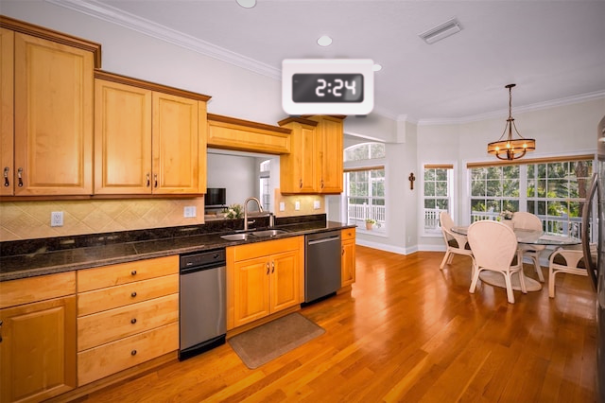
2:24
